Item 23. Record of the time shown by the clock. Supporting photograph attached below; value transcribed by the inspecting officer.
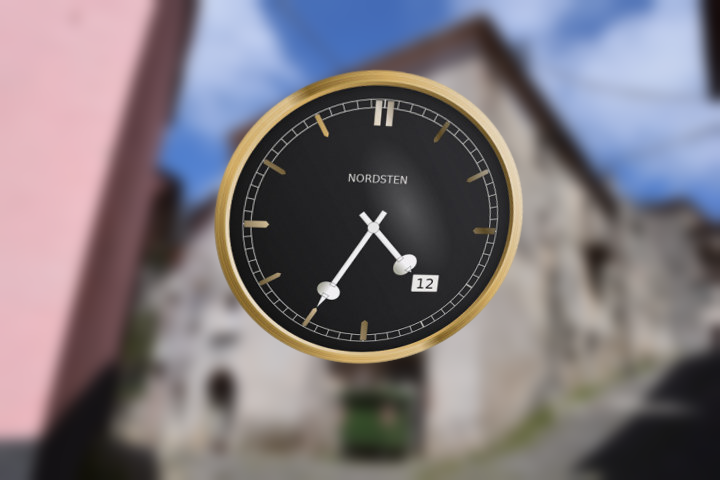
4:35
